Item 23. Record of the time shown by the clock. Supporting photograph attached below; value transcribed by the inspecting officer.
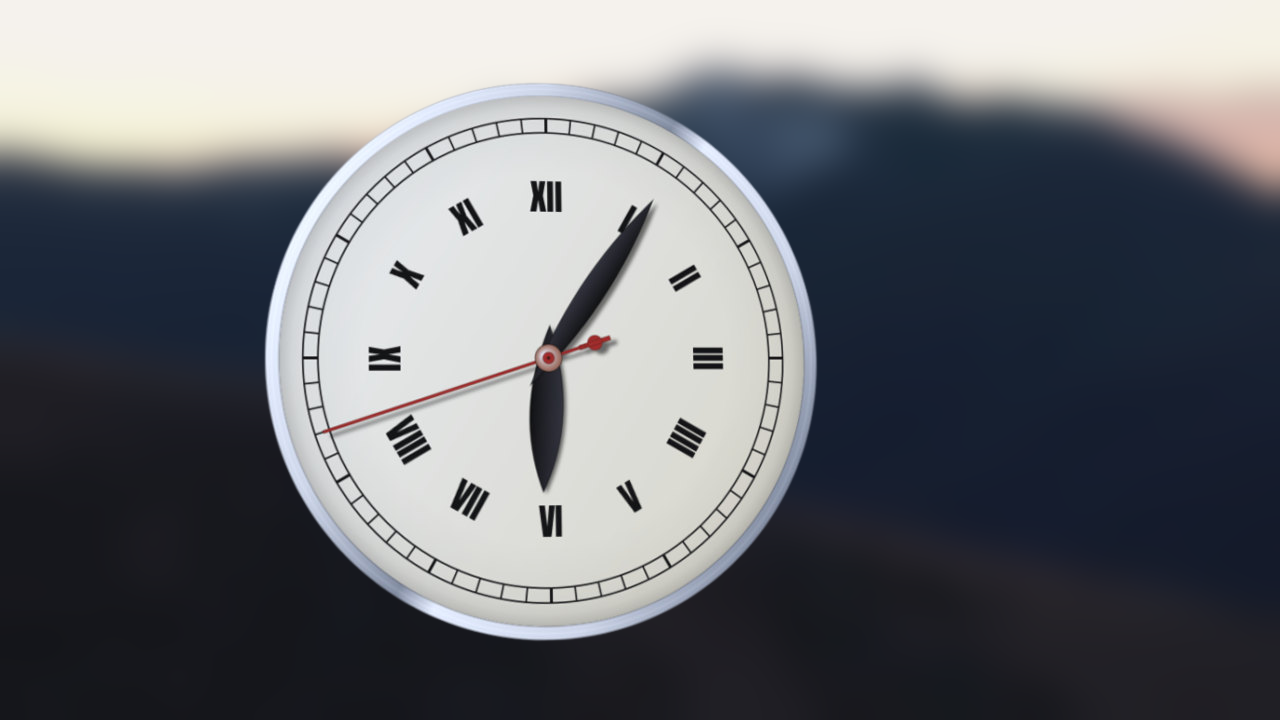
6:05:42
